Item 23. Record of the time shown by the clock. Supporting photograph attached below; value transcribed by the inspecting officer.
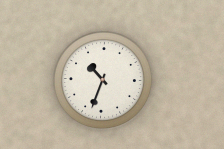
10:33
